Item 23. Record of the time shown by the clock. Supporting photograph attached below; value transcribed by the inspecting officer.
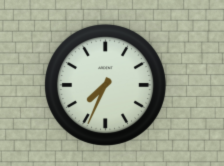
7:34
